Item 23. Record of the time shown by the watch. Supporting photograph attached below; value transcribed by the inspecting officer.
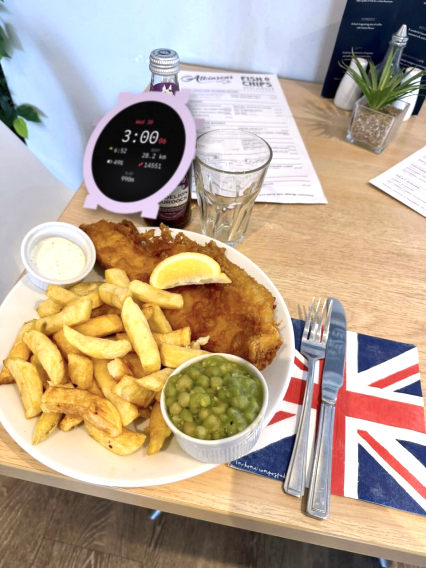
3:00
